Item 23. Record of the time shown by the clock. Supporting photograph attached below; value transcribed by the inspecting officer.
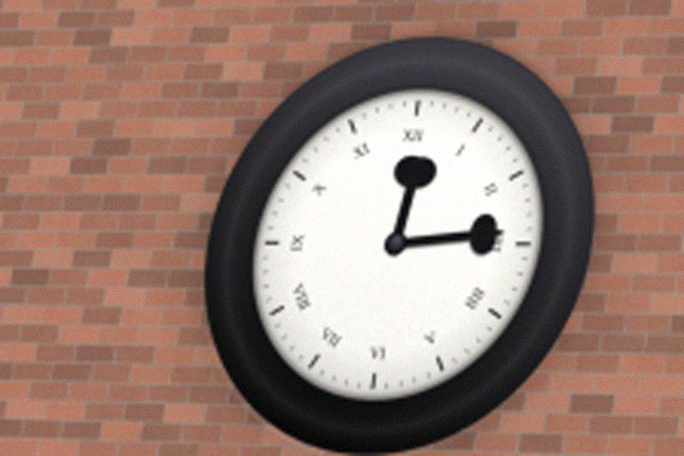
12:14
